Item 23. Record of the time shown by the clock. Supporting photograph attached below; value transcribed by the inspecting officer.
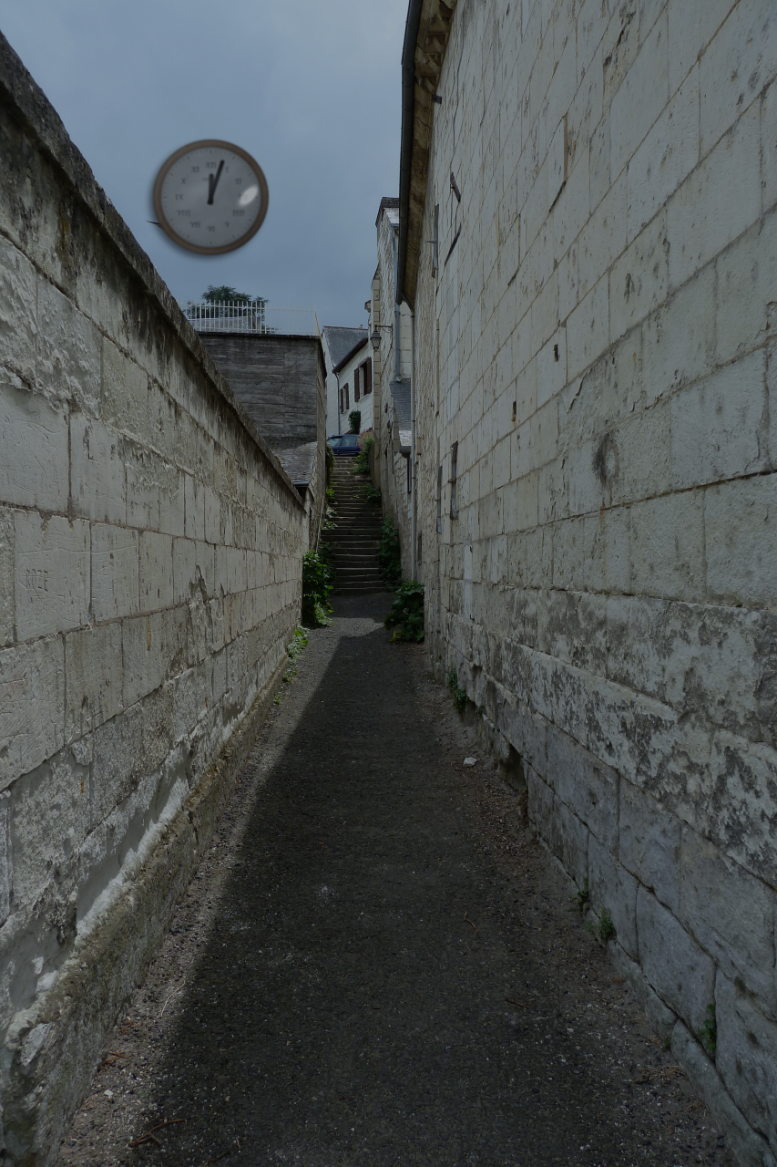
12:03
